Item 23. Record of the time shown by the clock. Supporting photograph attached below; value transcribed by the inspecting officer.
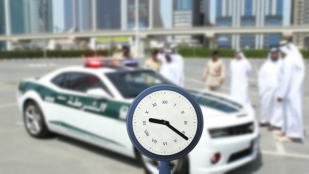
9:21
